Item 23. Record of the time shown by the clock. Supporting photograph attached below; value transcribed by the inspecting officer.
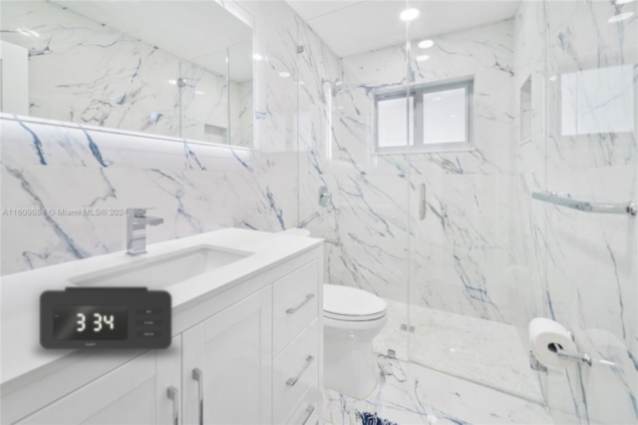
3:34
